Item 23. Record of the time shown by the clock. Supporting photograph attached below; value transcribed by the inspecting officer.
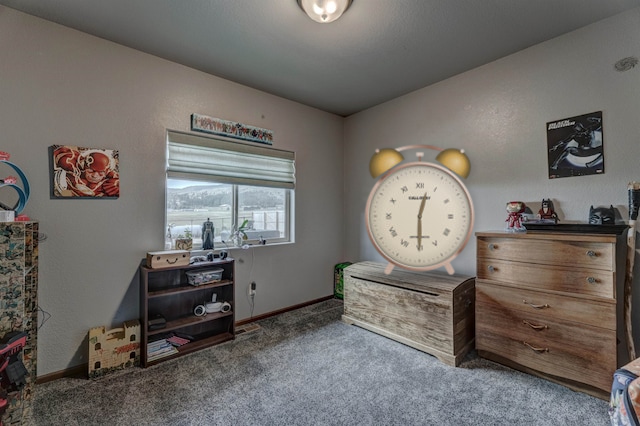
12:30
